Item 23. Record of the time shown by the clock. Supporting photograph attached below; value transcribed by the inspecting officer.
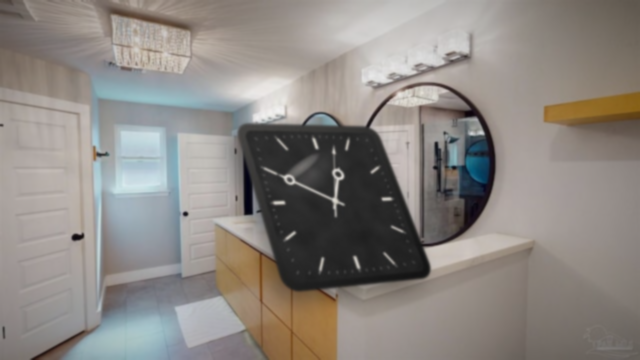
12:50:03
